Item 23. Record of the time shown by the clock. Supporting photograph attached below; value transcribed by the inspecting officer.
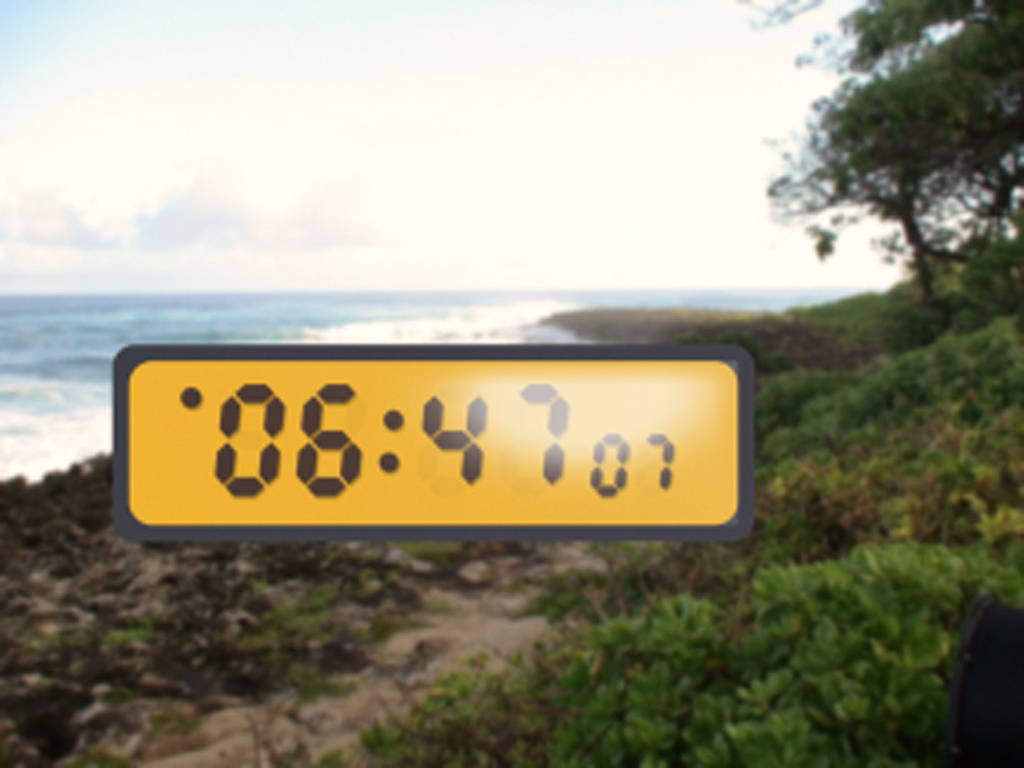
6:47:07
